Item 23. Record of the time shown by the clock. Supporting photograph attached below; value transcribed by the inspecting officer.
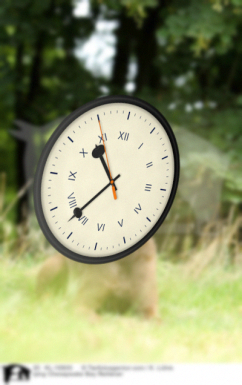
10:36:55
